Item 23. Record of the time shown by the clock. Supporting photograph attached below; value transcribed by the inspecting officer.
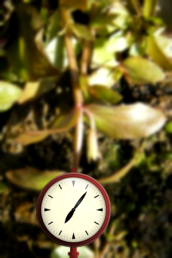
7:06
